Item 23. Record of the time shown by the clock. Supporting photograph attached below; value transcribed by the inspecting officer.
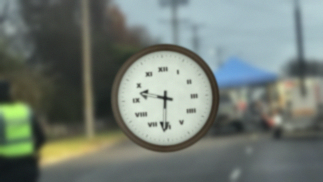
9:31
